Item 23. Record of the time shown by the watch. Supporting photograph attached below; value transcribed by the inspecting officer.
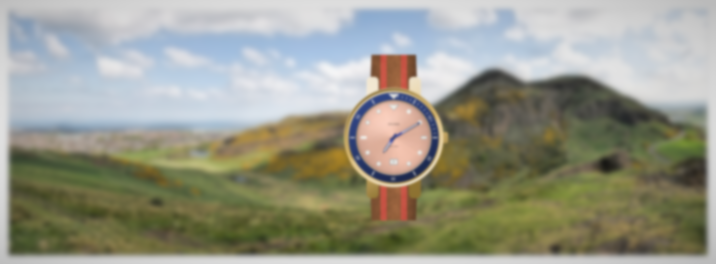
7:10
